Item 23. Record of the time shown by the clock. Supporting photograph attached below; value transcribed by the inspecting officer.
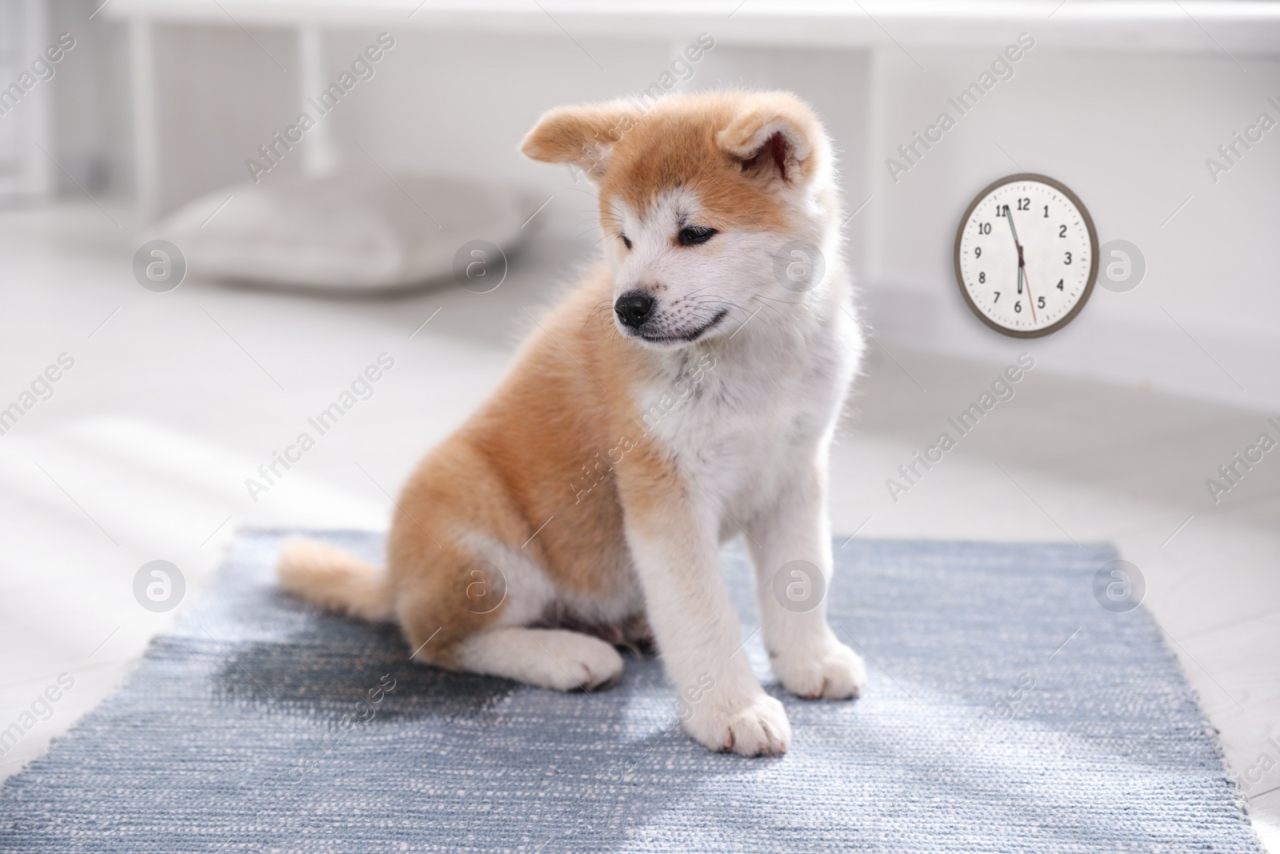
5:56:27
